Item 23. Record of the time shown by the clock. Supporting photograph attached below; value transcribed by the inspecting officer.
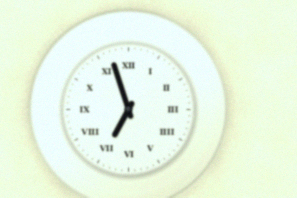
6:57
